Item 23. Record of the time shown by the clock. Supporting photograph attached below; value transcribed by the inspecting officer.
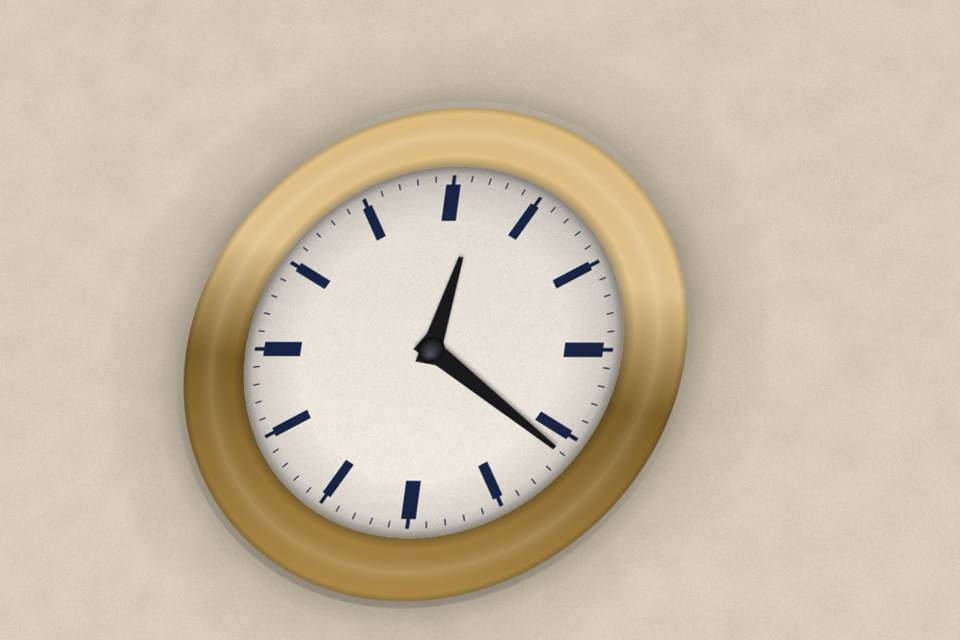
12:21
